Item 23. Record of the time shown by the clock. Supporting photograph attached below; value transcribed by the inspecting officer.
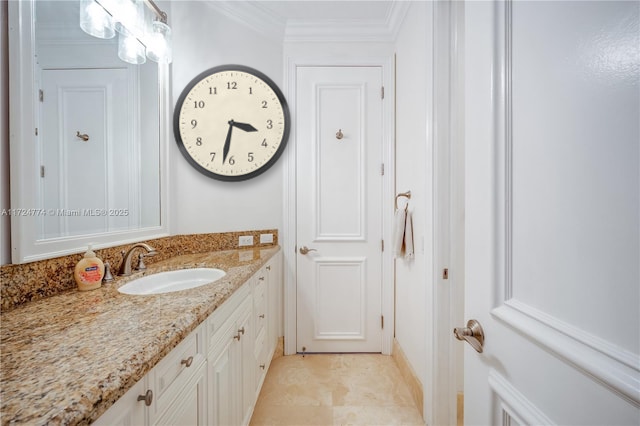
3:32
